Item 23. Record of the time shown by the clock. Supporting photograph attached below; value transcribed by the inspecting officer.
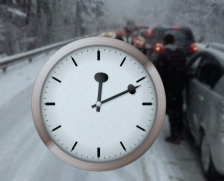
12:11
